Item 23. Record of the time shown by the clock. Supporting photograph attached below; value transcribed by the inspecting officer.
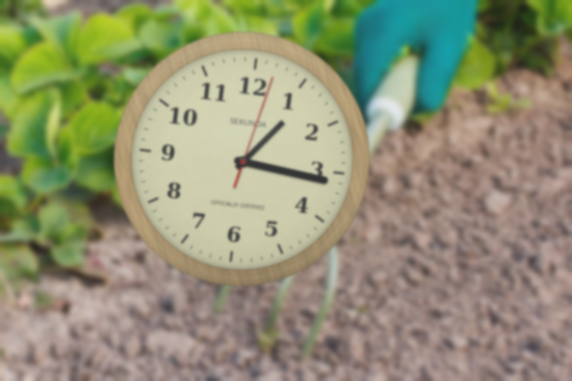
1:16:02
